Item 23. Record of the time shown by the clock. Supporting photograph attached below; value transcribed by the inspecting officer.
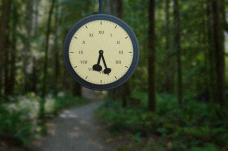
6:27
